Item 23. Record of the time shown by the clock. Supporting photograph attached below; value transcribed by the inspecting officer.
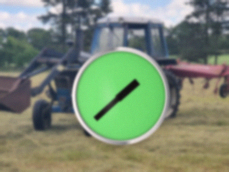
1:38
